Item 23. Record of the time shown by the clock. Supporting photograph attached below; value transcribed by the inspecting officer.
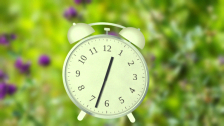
12:33
